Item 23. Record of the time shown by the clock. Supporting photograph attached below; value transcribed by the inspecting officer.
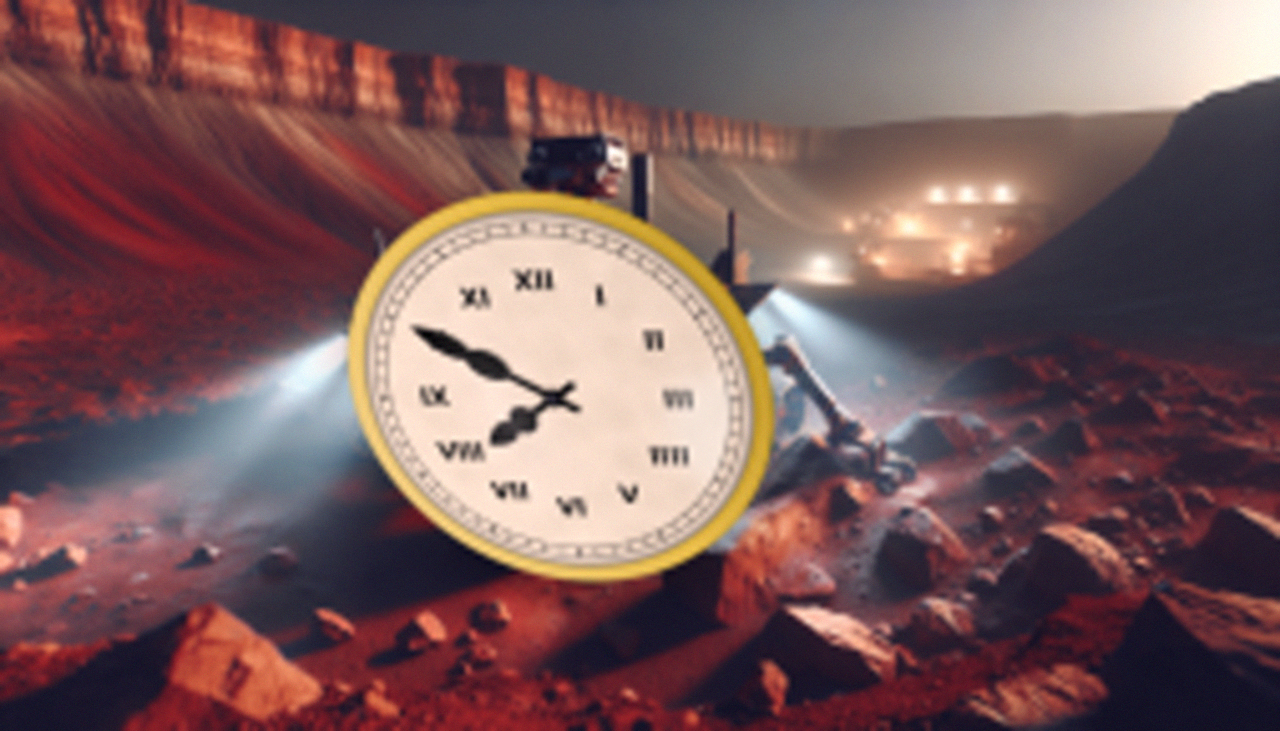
7:50
